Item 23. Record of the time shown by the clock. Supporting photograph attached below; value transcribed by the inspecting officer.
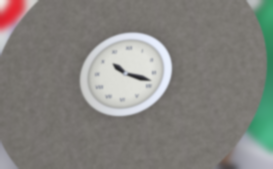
10:18
